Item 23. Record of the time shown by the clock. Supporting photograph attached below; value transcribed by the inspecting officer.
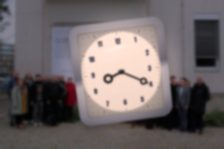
8:20
